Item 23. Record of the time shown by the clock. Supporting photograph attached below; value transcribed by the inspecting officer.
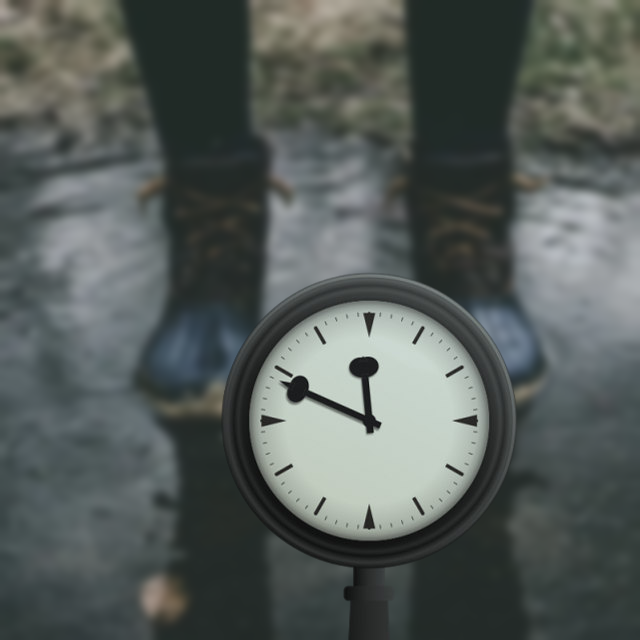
11:49
